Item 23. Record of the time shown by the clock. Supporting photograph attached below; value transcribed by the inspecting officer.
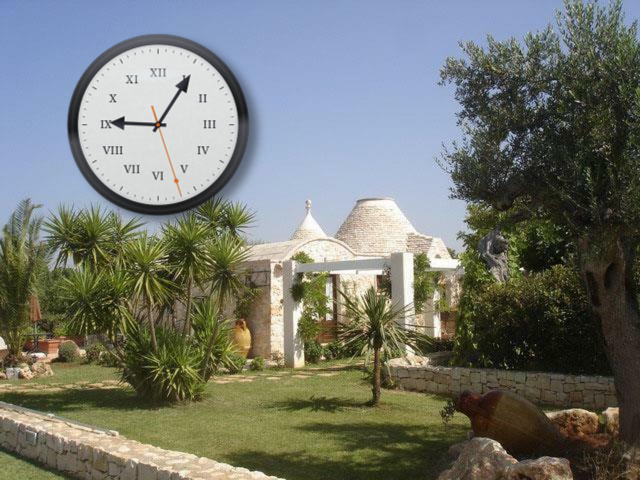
9:05:27
